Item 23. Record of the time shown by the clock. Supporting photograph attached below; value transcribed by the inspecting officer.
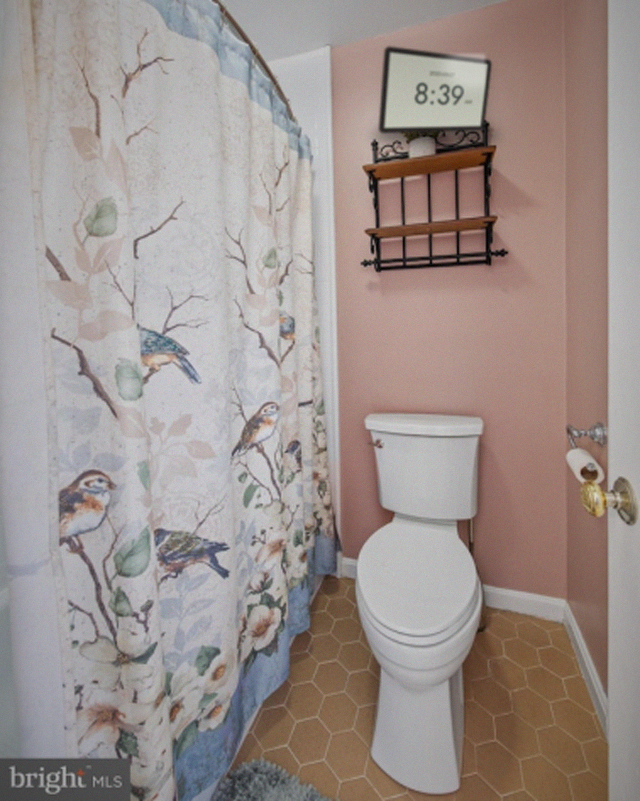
8:39
